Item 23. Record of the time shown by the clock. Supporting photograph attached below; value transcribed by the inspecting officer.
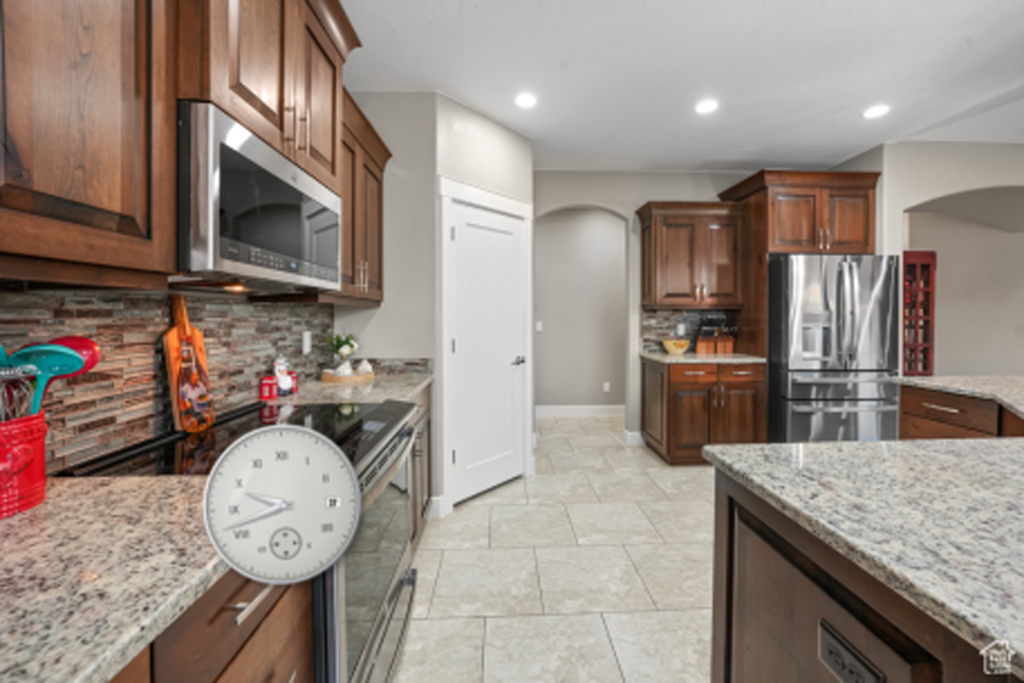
9:42
